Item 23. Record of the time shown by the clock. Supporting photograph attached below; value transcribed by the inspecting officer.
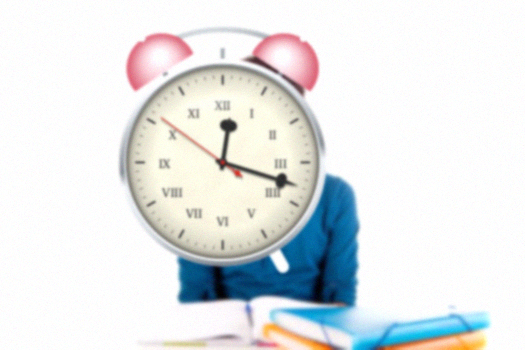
12:17:51
